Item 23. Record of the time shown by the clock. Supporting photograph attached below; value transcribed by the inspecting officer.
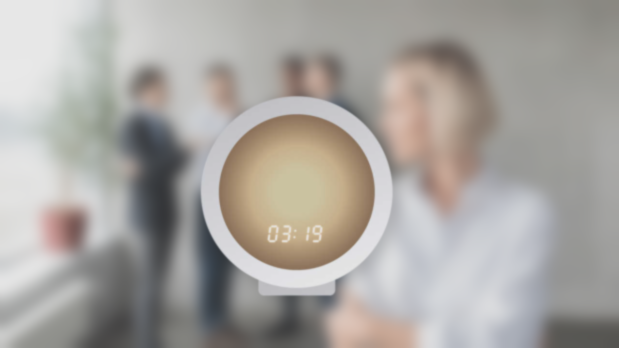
3:19
